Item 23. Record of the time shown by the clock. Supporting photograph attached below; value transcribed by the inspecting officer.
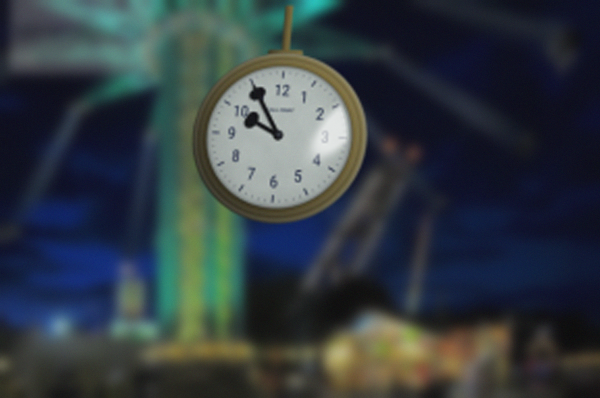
9:55
